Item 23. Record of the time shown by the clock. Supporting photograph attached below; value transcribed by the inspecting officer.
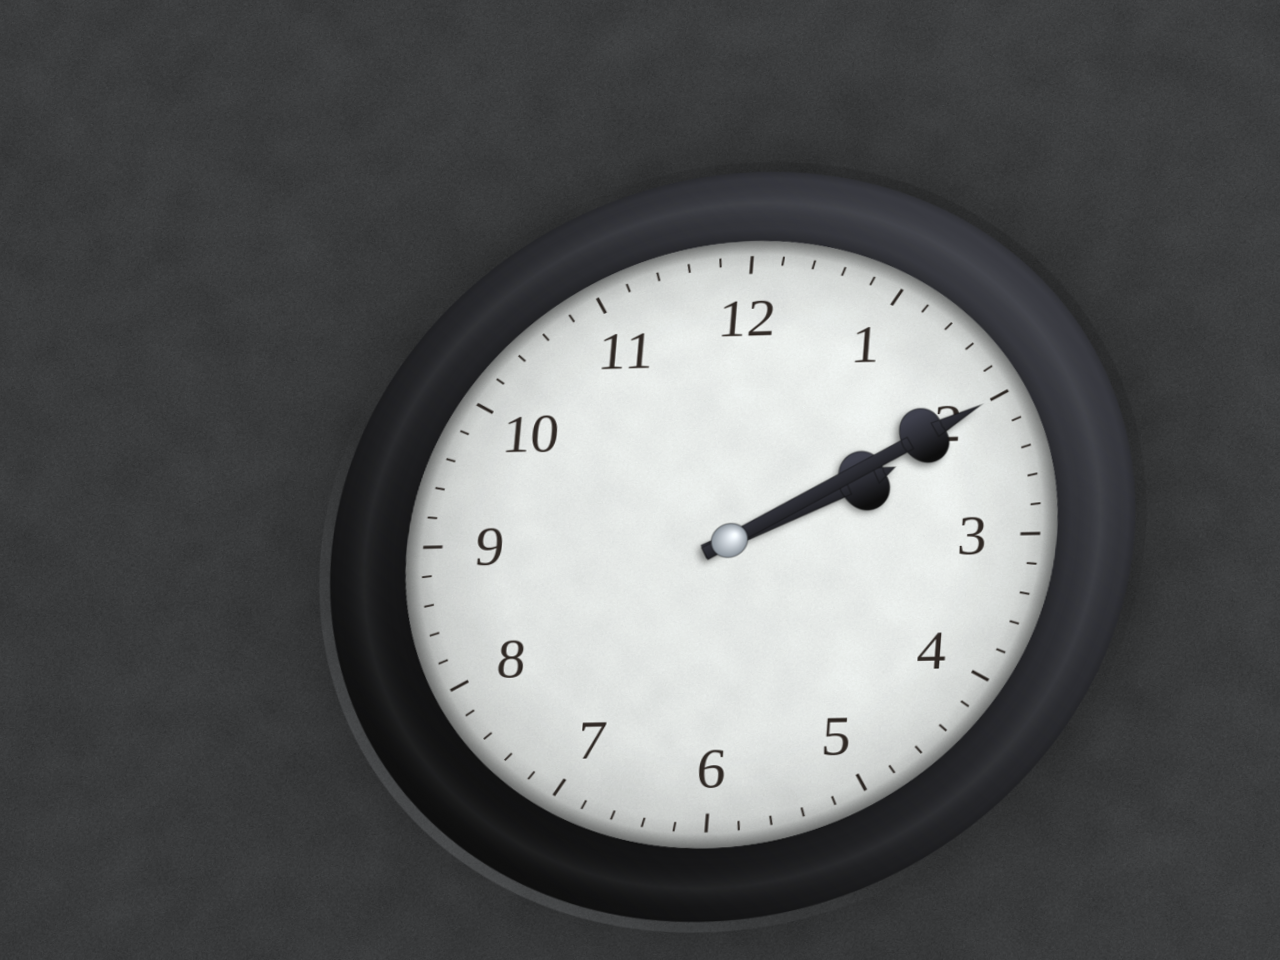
2:10
